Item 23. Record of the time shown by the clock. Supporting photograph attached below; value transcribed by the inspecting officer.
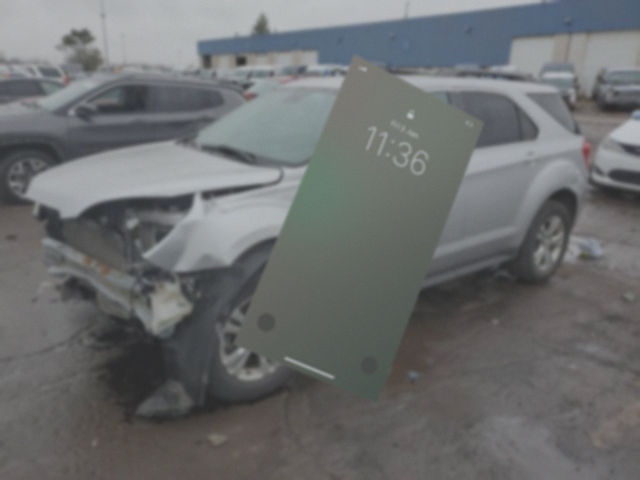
11:36
